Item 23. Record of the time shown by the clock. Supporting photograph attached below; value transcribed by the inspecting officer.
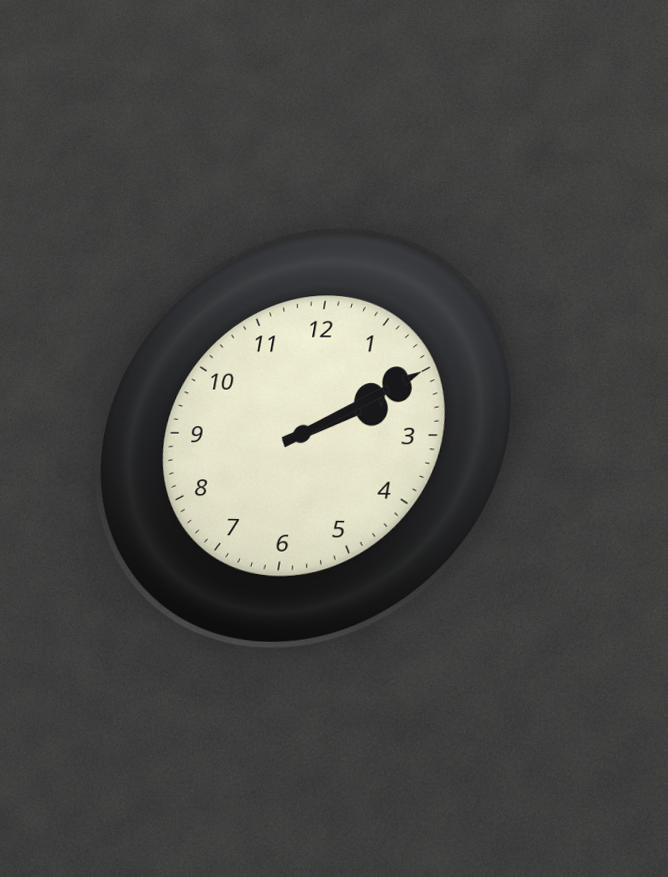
2:10
